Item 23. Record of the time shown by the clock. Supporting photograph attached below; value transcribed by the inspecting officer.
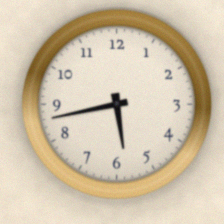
5:43
